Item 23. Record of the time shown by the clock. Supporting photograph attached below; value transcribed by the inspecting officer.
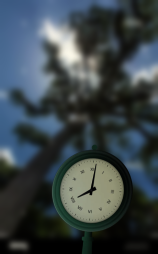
8:01
